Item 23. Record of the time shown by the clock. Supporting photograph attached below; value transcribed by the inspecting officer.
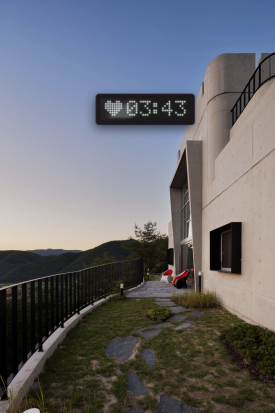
3:43
